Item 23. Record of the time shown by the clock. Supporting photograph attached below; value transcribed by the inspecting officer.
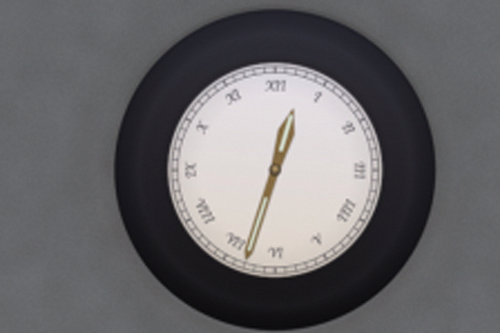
12:33
